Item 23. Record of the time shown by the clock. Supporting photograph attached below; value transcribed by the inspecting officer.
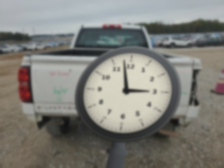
2:58
